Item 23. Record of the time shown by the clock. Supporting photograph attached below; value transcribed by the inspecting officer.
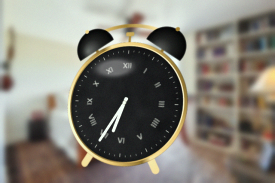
6:35
